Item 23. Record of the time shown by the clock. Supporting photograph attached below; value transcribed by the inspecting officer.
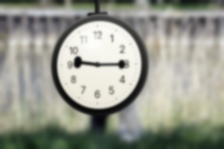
9:15
